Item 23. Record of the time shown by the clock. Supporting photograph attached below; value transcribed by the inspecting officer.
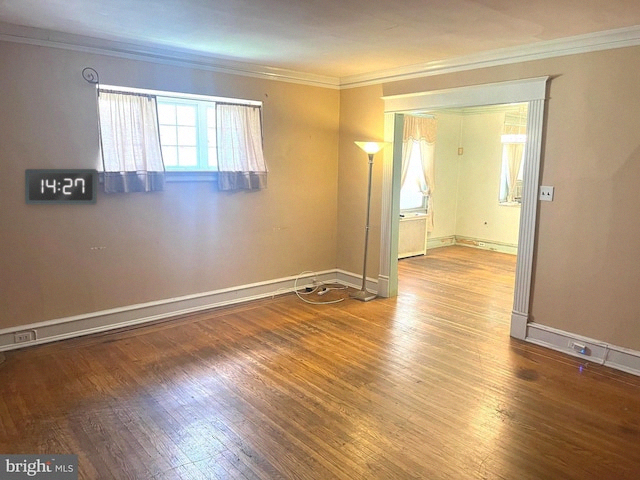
14:27
